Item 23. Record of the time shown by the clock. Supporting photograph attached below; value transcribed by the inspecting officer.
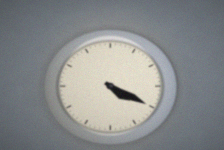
4:20
